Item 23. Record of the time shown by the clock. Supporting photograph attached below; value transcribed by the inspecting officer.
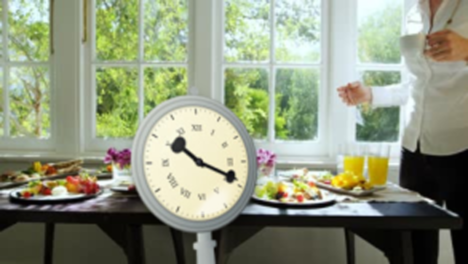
10:19
